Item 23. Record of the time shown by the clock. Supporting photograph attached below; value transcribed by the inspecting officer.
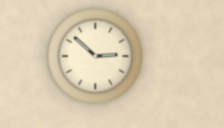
2:52
